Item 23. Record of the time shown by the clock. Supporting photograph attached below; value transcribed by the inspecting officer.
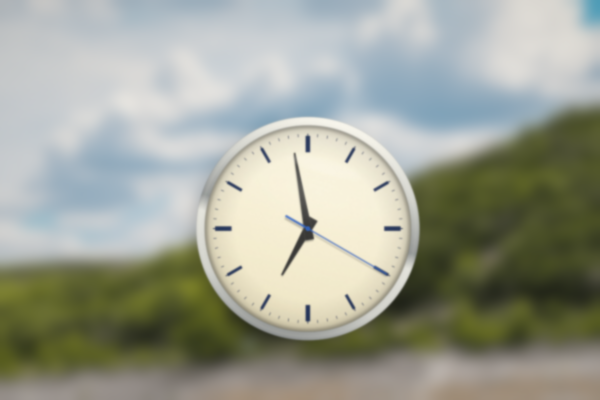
6:58:20
